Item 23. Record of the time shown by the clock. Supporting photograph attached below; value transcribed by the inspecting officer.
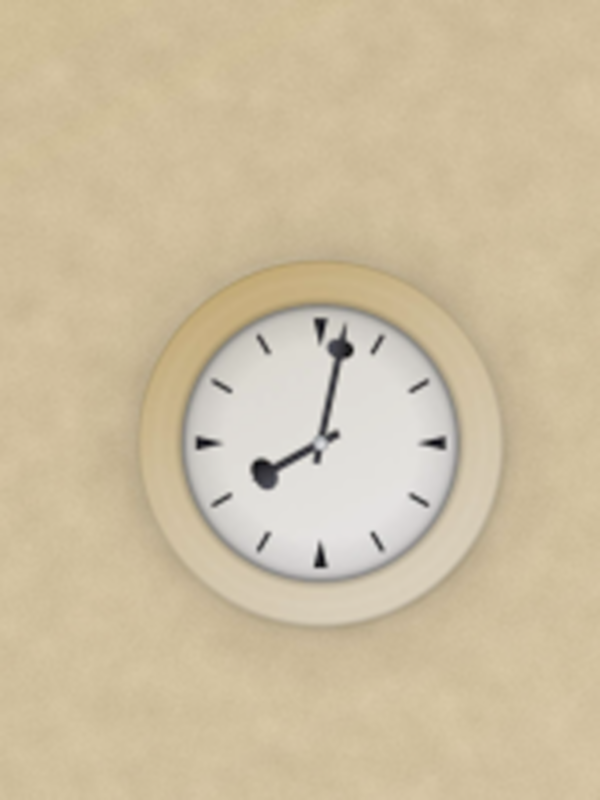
8:02
